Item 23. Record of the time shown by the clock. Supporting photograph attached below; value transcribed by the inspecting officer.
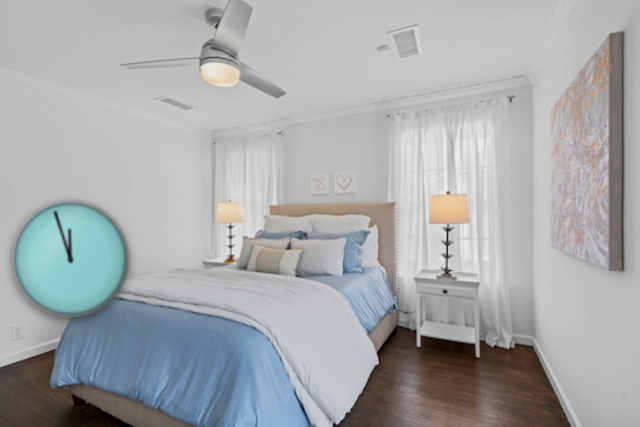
11:57
